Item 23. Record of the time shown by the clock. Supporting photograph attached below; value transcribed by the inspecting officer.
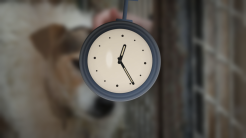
12:24
